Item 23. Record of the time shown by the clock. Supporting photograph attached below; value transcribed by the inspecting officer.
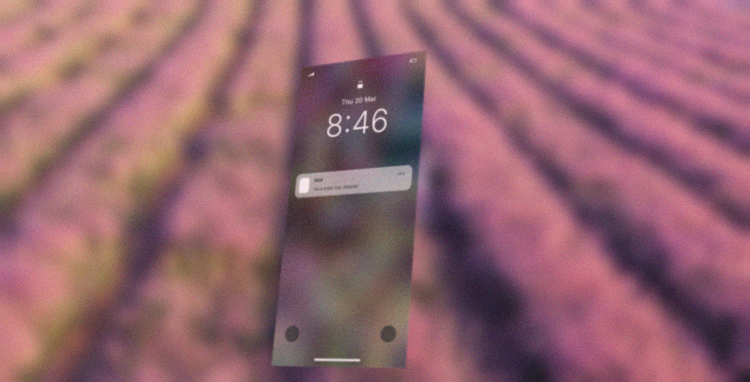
8:46
